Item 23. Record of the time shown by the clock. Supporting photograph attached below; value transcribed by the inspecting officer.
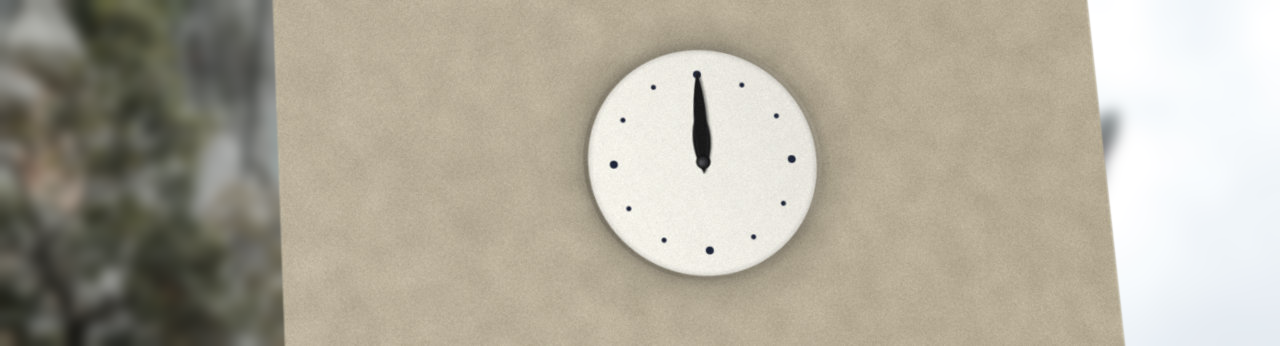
12:00
